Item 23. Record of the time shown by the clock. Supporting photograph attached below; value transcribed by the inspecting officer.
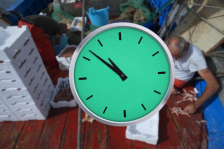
10:52
